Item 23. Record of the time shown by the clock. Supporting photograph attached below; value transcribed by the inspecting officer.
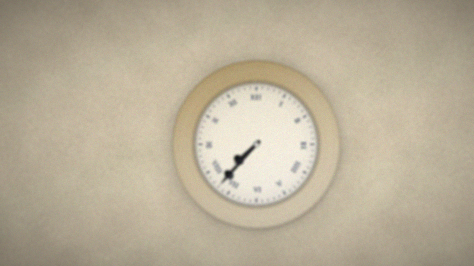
7:37
